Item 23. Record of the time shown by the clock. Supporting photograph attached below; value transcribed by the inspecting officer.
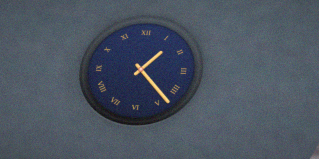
1:23
